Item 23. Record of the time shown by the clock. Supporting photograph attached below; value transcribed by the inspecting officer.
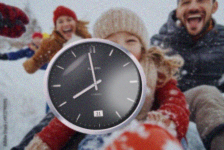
7:59
